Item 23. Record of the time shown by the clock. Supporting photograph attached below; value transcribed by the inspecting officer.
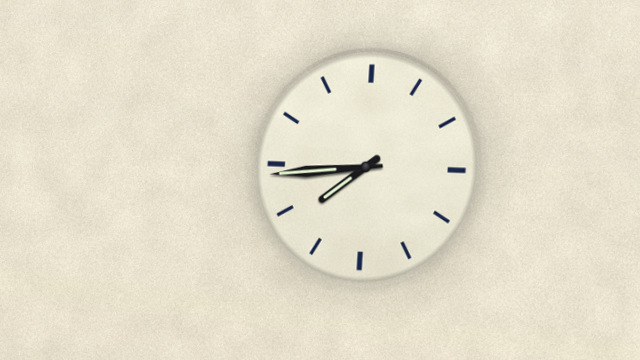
7:44
